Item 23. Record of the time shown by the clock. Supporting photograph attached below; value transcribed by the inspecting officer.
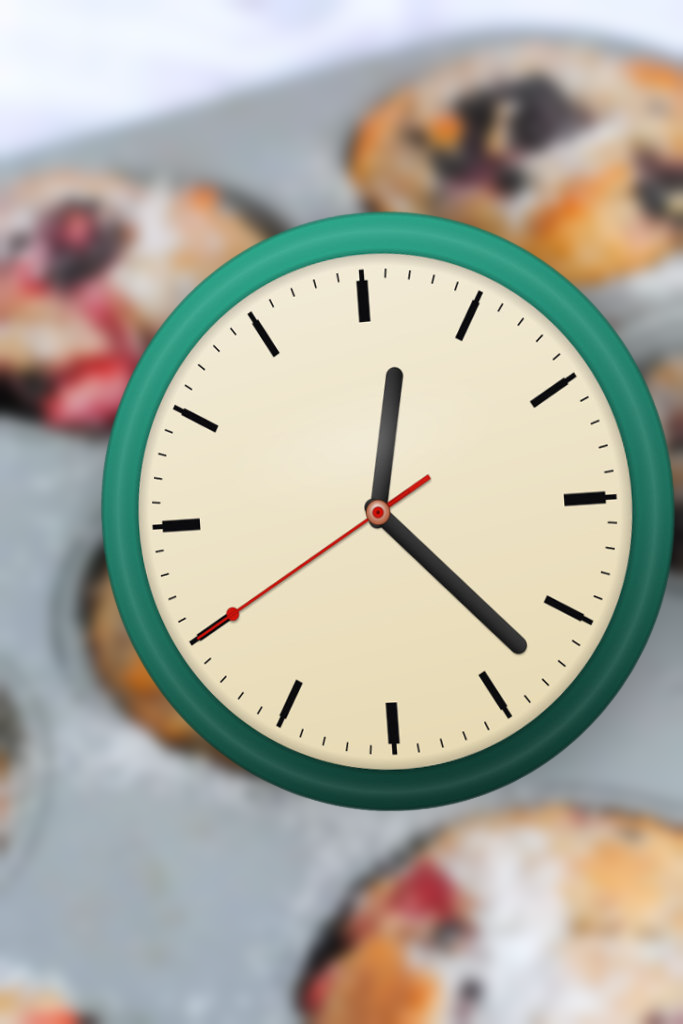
12:22:40
